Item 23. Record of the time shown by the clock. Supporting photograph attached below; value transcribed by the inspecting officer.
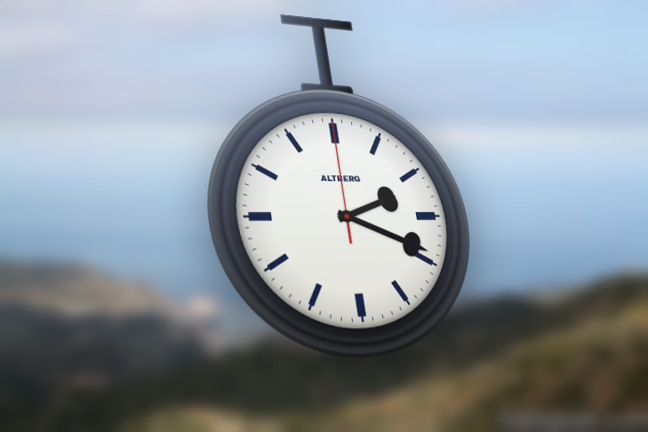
2:19:00
